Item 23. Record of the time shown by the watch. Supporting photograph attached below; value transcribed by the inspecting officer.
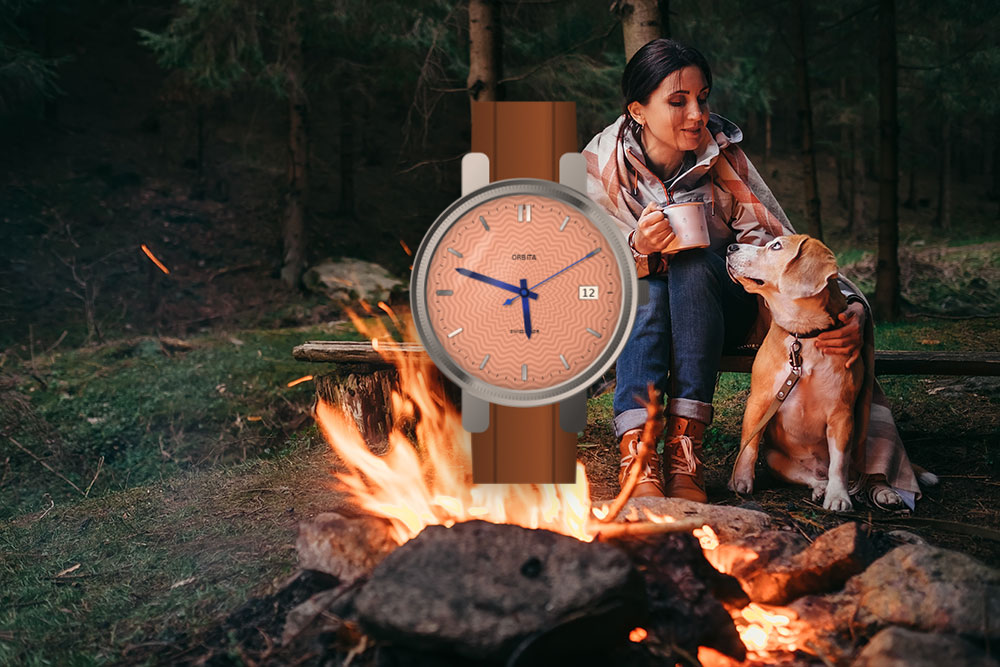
5:48:10
